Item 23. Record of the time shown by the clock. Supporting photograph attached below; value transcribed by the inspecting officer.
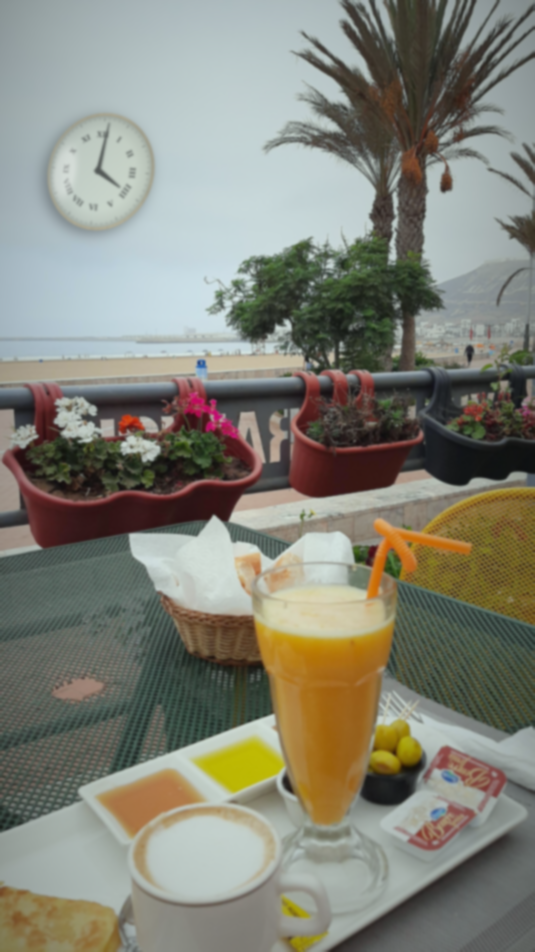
4:01
